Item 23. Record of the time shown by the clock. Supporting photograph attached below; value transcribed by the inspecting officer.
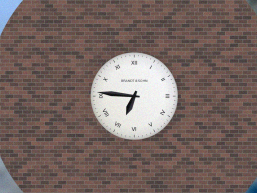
6:46
